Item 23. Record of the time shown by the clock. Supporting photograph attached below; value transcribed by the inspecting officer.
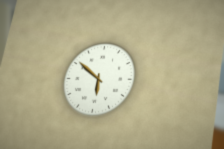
5:51
